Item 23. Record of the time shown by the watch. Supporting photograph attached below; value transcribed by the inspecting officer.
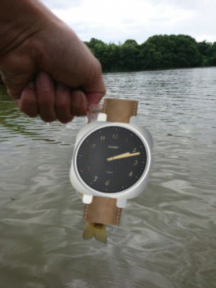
2:12
